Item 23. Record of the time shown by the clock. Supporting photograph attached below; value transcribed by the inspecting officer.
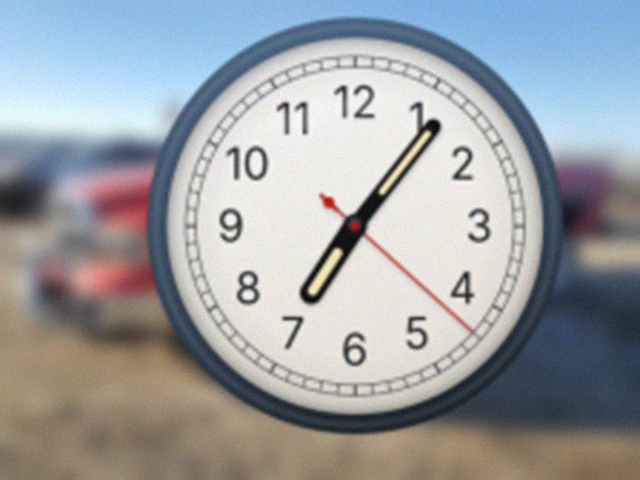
7:06:22
